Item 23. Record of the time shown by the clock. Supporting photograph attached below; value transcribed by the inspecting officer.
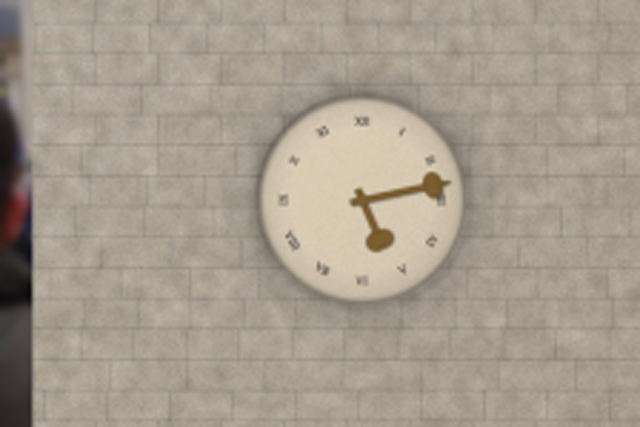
5:13
